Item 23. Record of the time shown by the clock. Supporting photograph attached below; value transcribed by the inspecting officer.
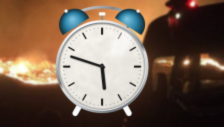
5:48
